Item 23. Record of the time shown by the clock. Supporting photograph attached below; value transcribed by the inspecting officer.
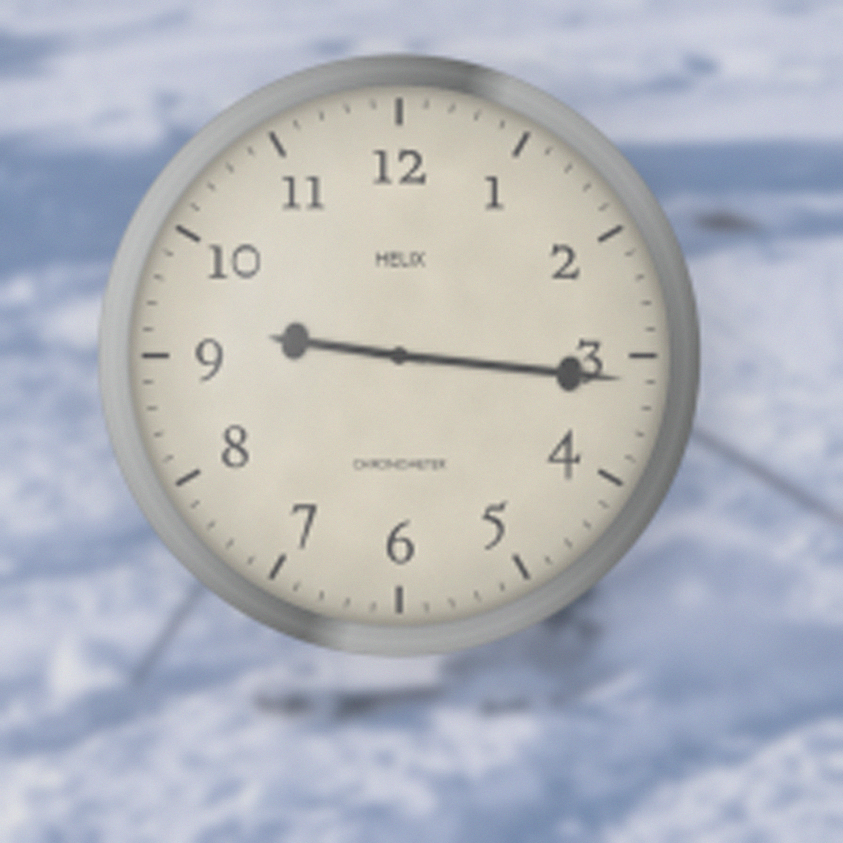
9:16
